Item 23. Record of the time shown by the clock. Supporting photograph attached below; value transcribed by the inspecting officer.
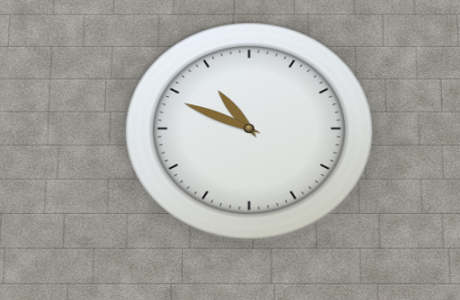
10:49
